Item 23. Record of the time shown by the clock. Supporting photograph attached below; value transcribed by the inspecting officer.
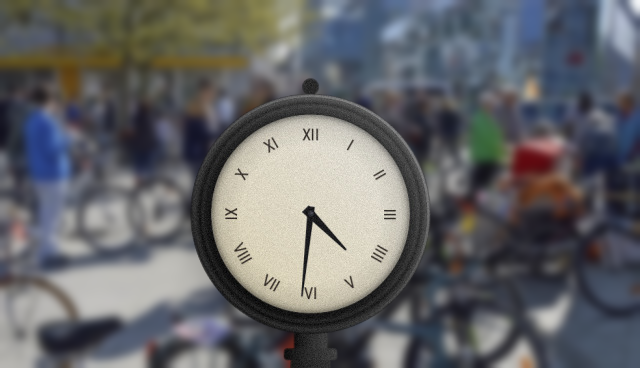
4:31
